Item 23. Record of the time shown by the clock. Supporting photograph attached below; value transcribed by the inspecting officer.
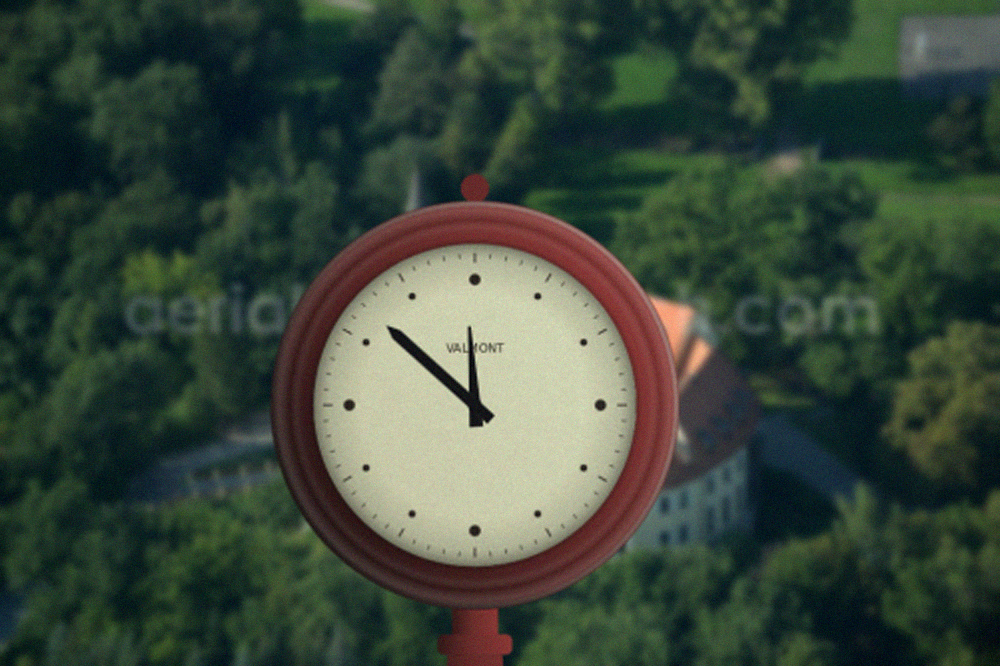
11:52
